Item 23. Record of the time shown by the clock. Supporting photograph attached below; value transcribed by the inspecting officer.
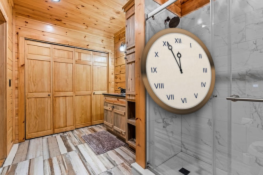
11:56
